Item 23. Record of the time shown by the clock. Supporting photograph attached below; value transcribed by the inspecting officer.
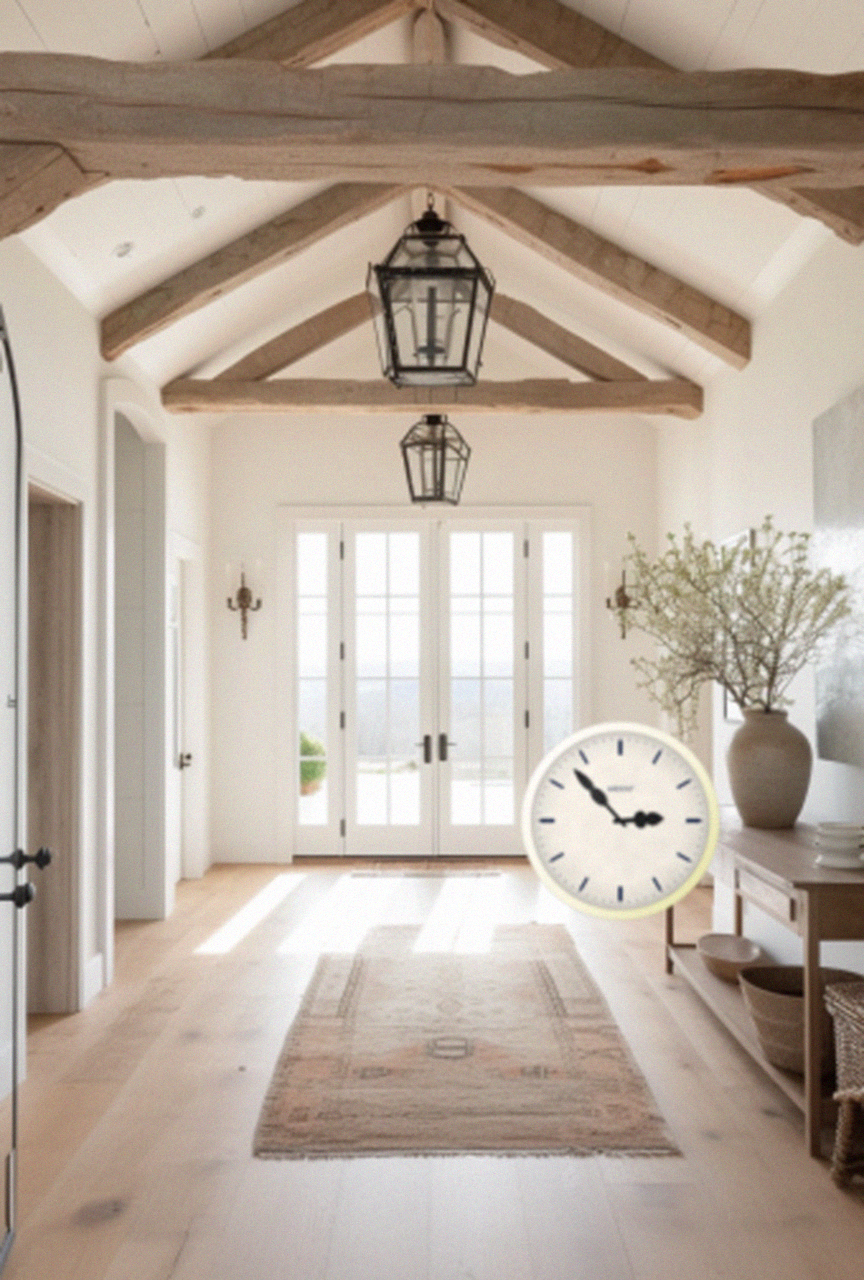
2:53
